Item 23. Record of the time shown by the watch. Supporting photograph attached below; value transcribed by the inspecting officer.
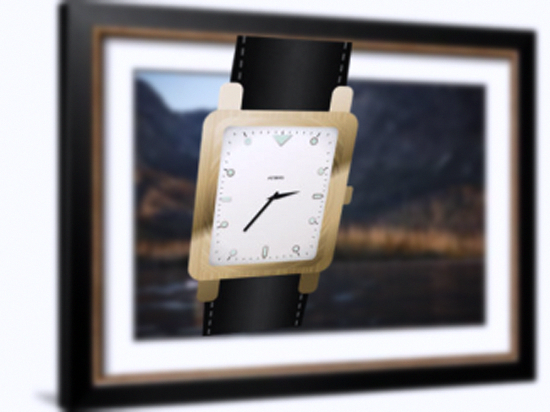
2:36
